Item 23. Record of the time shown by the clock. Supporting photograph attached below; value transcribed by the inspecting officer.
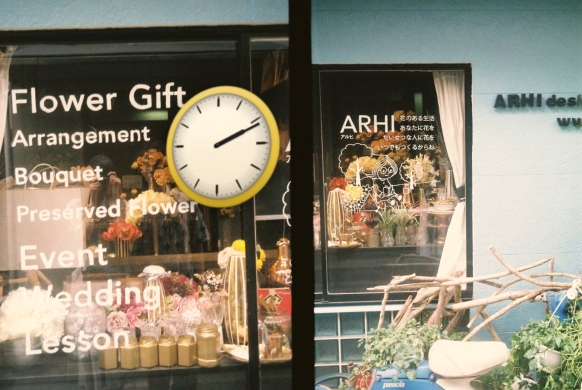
2:11
